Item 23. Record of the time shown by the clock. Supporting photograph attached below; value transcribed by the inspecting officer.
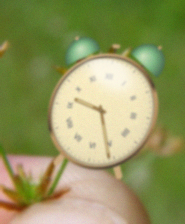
9:26
